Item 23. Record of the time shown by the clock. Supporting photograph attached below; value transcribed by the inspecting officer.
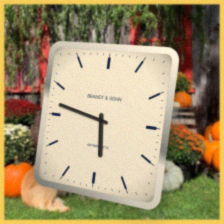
5:47
